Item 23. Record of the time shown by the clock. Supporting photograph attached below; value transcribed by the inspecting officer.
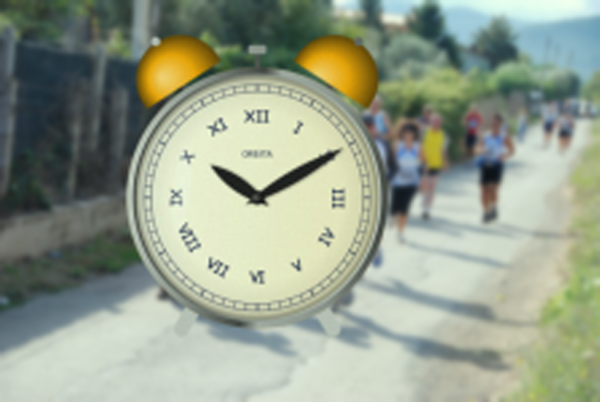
10:10
